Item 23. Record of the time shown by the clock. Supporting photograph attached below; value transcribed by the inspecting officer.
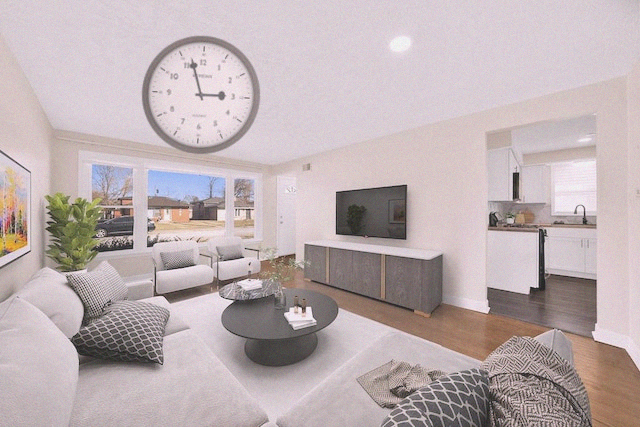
2:57
